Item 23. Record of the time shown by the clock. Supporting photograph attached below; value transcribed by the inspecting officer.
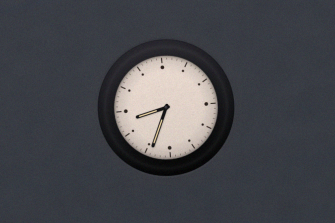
8:34
